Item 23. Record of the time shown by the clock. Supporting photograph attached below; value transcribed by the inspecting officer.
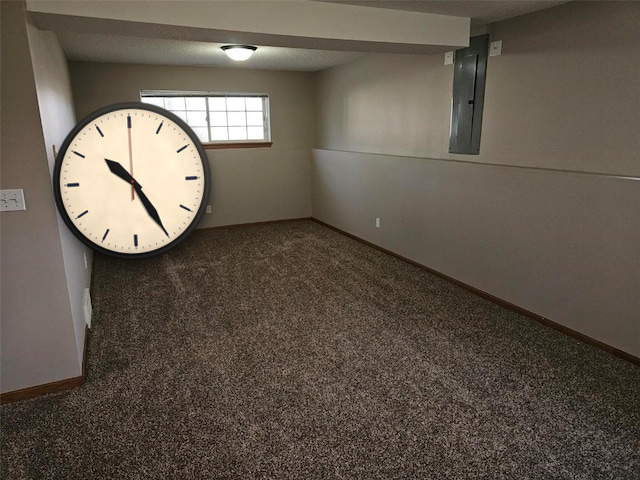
10:25:00
